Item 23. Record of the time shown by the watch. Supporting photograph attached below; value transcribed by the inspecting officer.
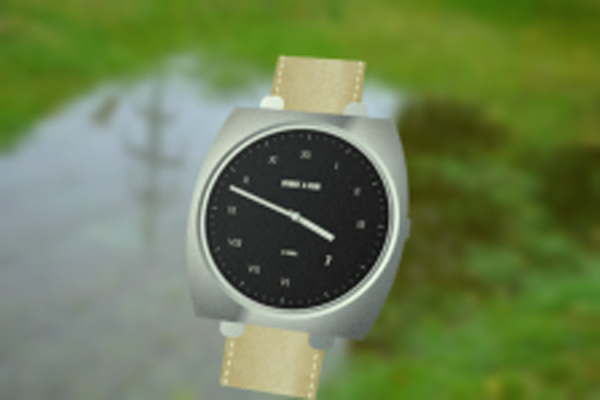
3:48
